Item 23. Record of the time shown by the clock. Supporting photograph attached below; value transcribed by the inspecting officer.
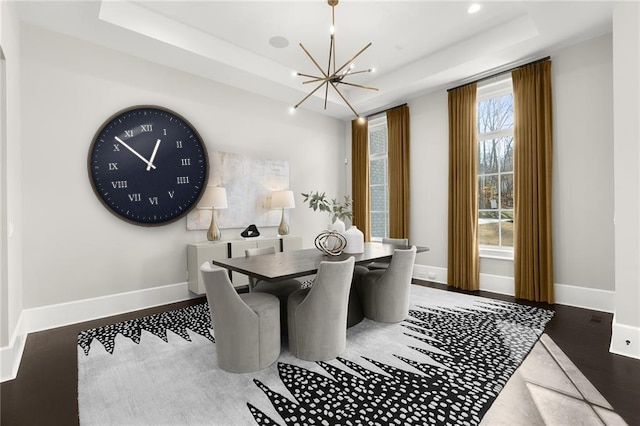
12:52
